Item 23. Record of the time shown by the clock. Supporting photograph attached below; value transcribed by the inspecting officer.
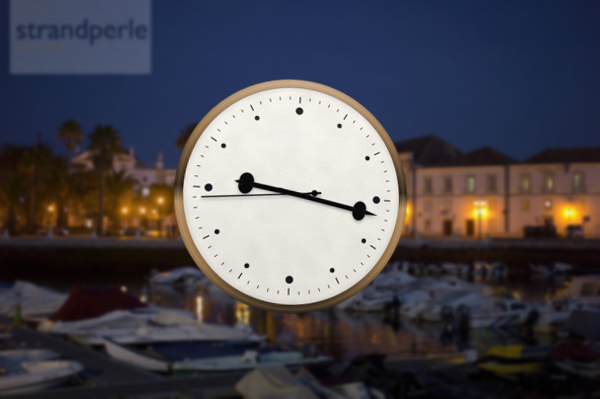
9:16:44
